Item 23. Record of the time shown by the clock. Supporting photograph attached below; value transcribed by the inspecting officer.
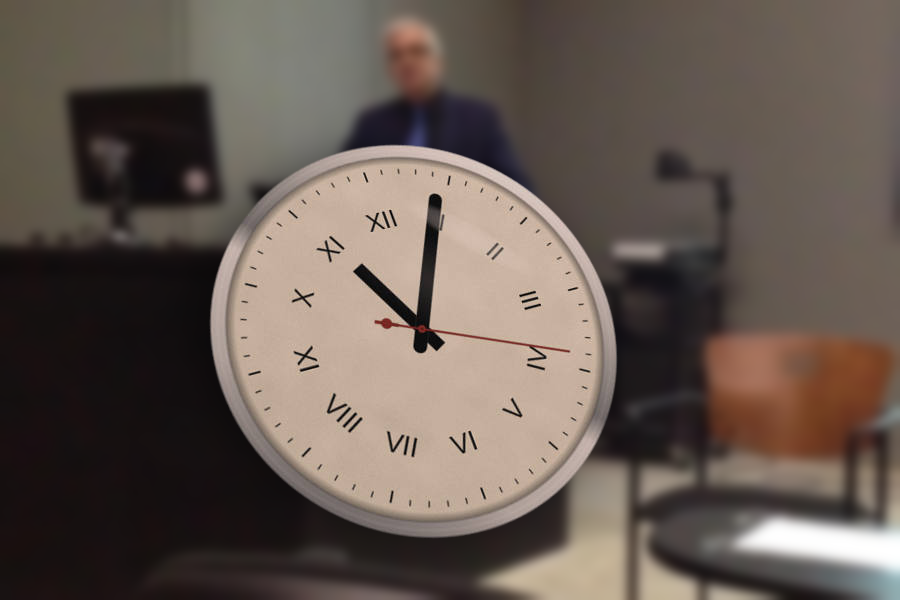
11:04:19
